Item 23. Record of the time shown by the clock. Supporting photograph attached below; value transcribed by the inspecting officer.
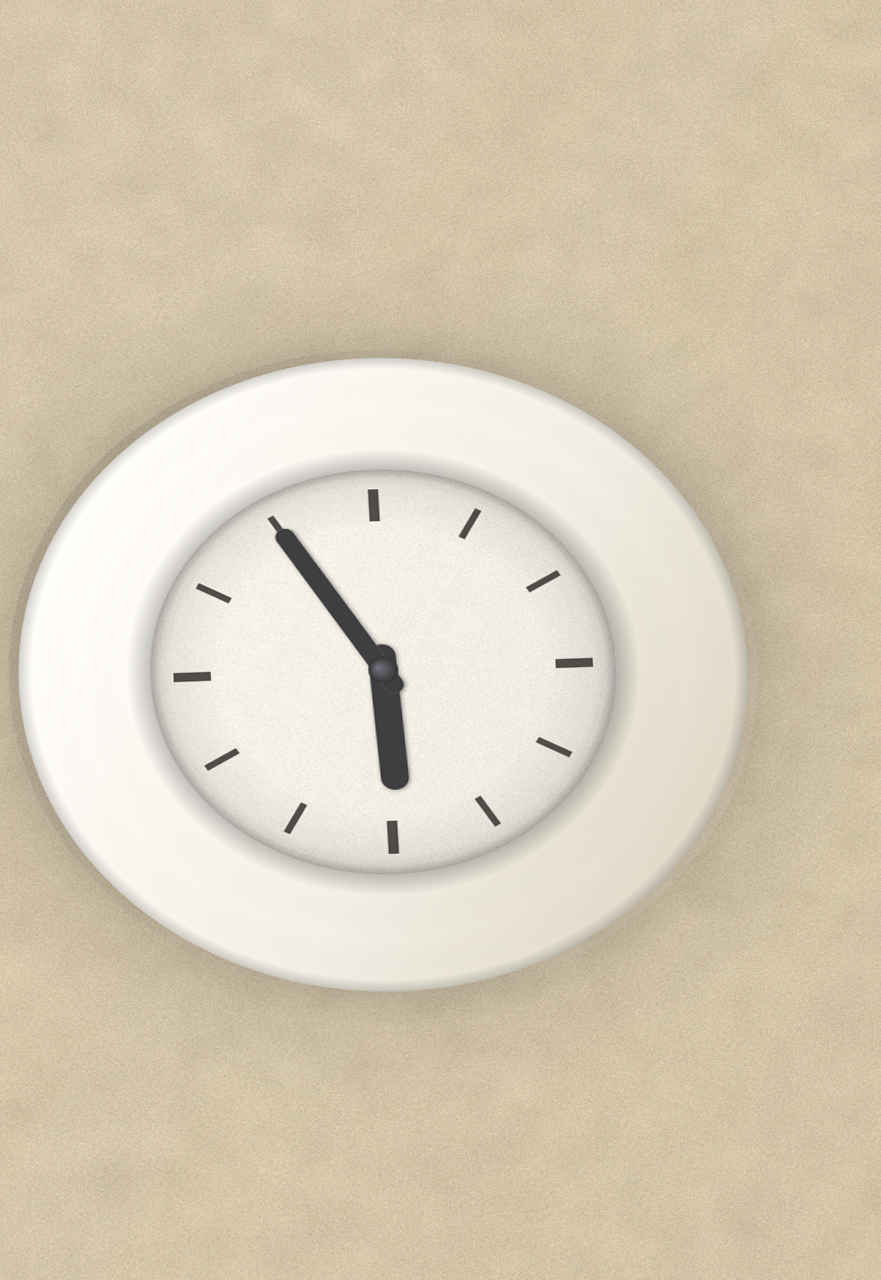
5:55
